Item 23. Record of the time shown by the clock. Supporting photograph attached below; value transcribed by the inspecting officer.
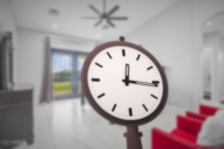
12:16
